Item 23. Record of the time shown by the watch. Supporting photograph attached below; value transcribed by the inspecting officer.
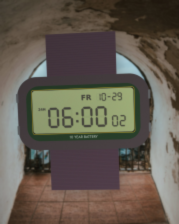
6:00:02
